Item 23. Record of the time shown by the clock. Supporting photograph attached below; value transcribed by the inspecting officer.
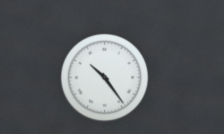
10:24
